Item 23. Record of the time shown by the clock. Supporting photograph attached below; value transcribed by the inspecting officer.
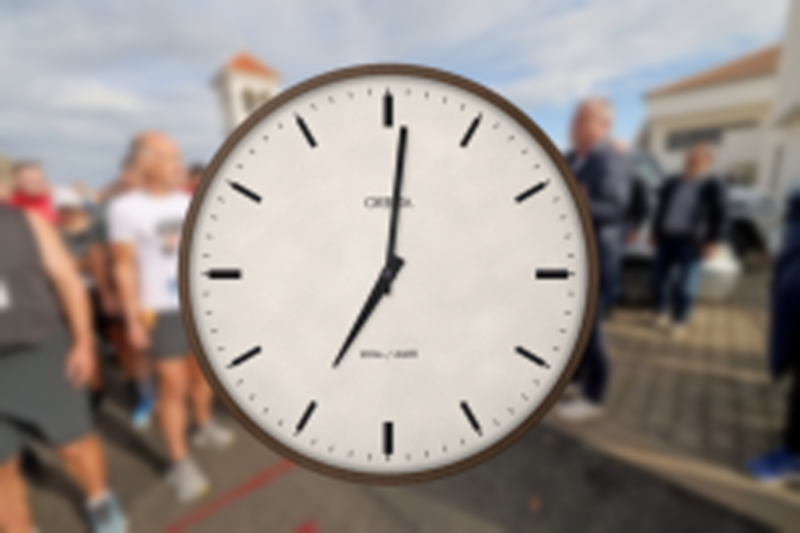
7:01
